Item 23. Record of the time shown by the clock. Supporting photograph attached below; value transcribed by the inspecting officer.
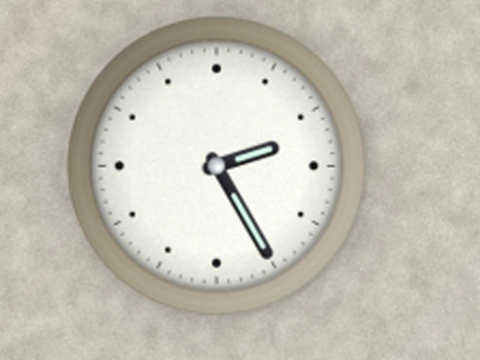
2:25
